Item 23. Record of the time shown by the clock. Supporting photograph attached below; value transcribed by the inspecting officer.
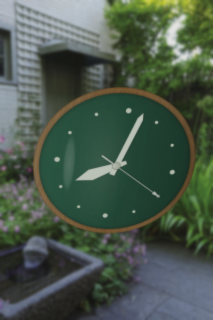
8:02:20
